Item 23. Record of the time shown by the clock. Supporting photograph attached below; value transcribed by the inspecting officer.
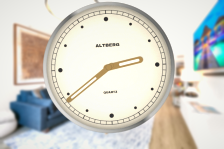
2:39
